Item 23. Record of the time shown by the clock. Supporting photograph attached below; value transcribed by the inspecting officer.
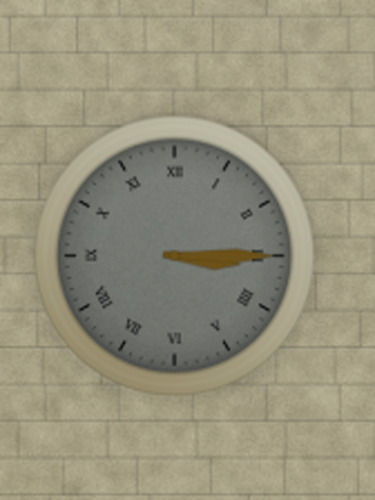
3:15
